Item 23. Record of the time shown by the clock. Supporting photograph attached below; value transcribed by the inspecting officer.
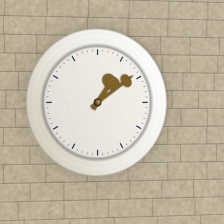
1:09
